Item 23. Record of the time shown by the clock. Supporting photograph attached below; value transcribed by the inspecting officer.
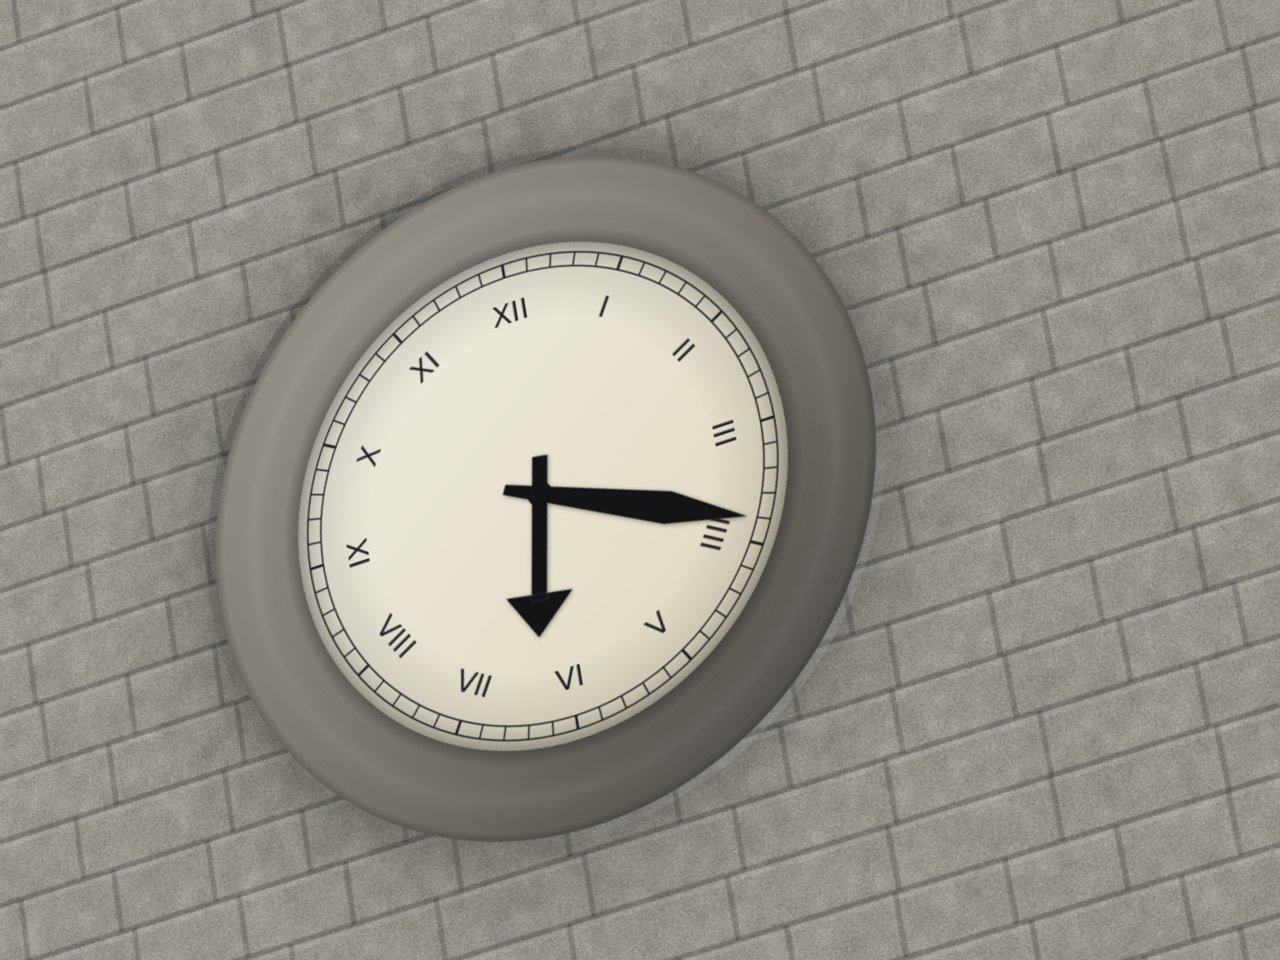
6:19
